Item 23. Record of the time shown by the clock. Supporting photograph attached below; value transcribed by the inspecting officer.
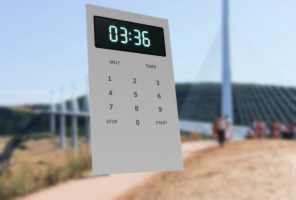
3:36
